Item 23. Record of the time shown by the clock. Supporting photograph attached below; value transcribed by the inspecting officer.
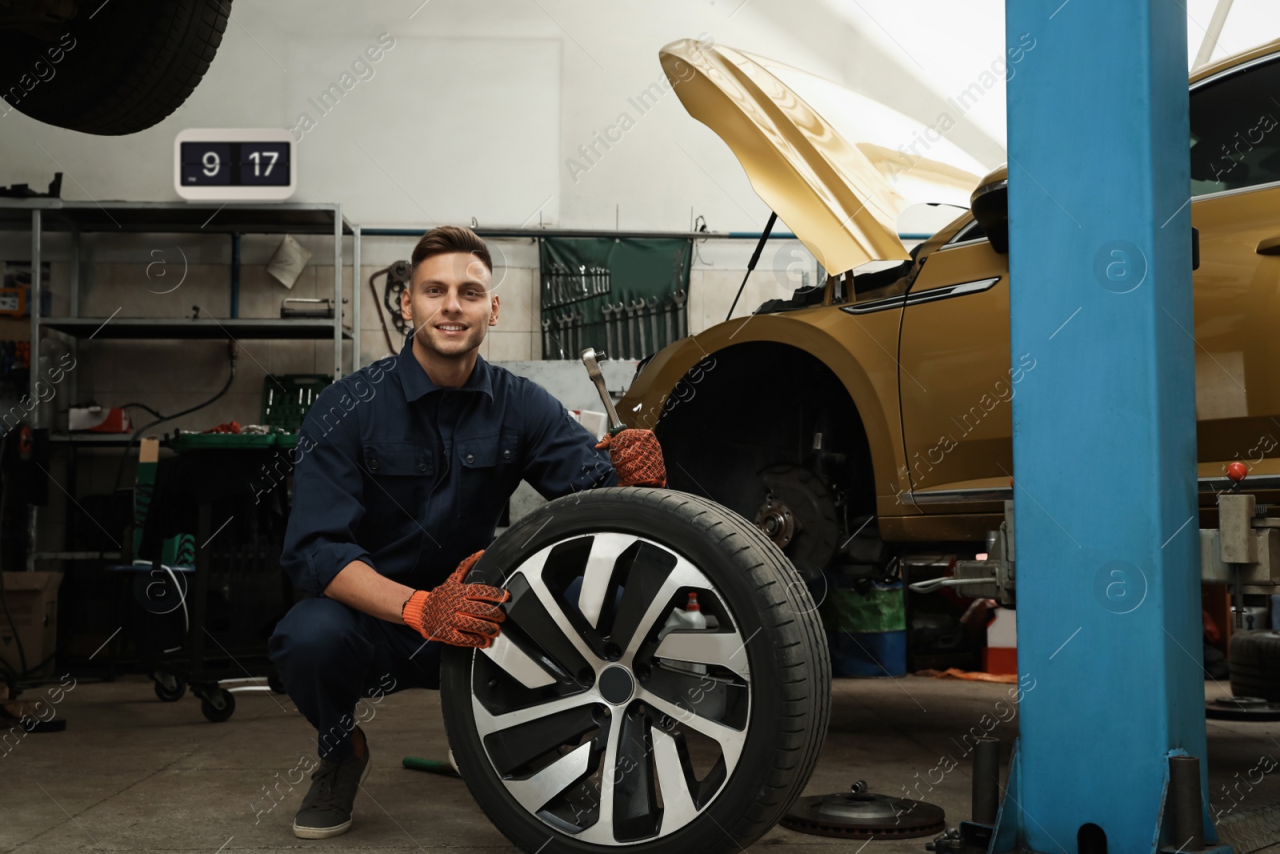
9:17
